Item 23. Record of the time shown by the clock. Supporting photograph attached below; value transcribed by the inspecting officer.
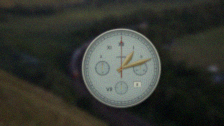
1:12
